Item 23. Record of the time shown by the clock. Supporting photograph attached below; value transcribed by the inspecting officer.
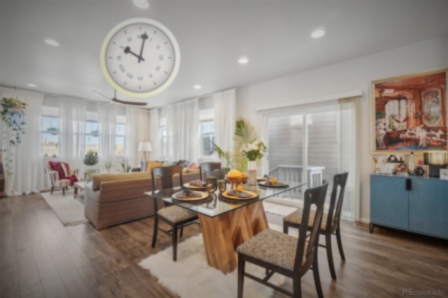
10:02
